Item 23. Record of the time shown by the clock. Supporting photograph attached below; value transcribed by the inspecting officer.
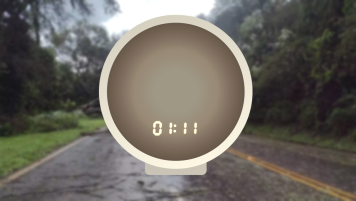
1:11
